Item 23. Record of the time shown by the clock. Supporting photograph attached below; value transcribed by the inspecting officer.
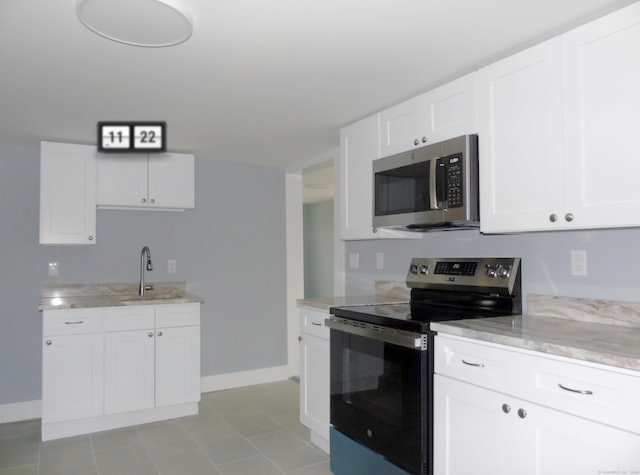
11:22
